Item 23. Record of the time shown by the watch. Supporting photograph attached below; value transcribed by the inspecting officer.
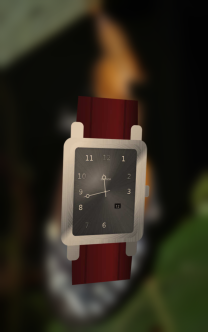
11:43
